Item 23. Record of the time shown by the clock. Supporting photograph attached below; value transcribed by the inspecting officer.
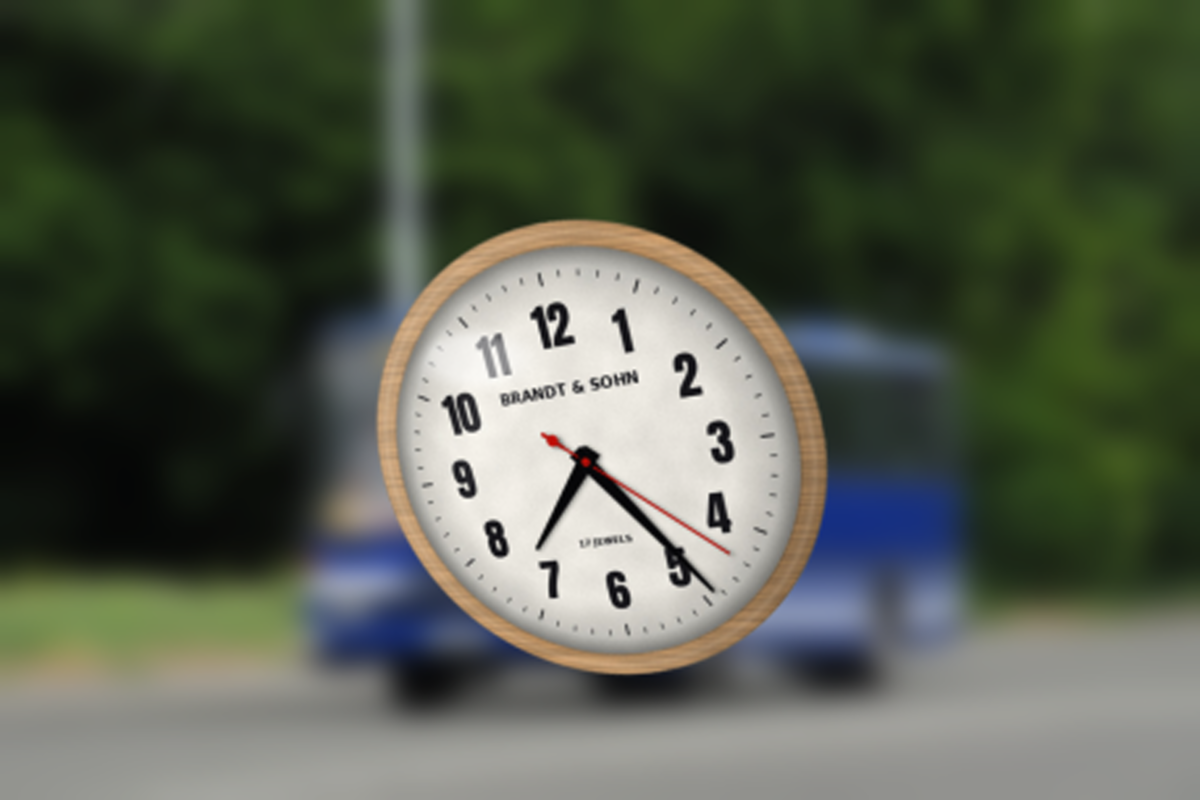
7:24:22
